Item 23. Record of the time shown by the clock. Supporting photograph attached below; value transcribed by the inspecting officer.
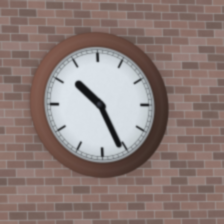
10:26
